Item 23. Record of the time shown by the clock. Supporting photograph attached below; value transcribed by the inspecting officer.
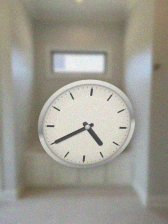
4:40
